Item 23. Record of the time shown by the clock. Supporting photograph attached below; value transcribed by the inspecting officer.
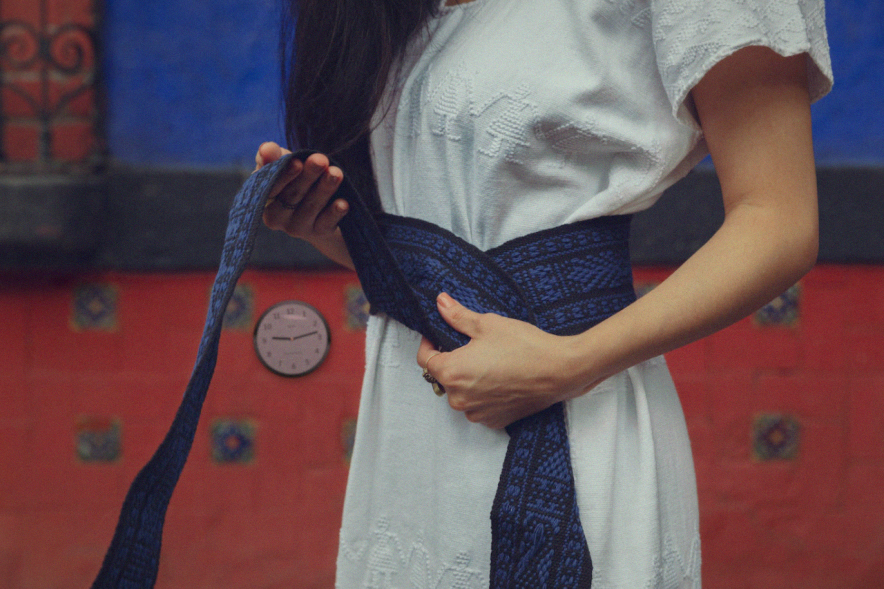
9:13
